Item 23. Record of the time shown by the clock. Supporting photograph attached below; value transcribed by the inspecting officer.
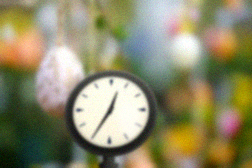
12:35
